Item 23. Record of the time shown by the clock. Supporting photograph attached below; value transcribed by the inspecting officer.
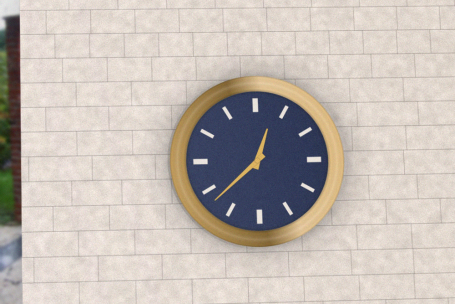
12:38
